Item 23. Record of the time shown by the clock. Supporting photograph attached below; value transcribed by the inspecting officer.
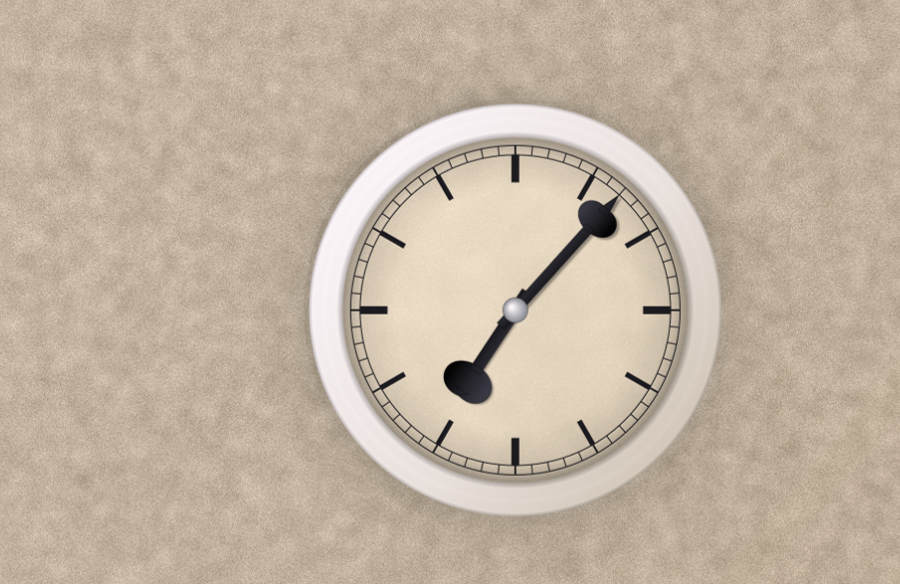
7:07
